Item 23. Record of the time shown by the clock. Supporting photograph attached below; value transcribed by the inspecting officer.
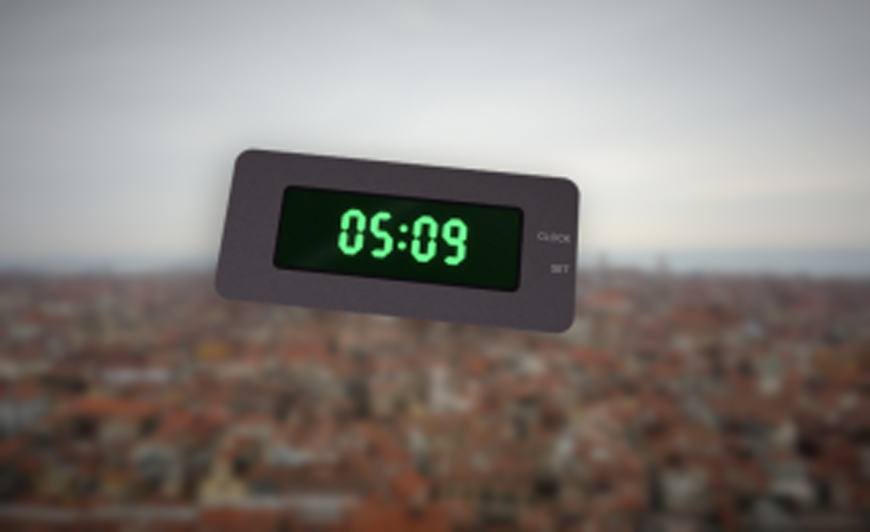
5:09
